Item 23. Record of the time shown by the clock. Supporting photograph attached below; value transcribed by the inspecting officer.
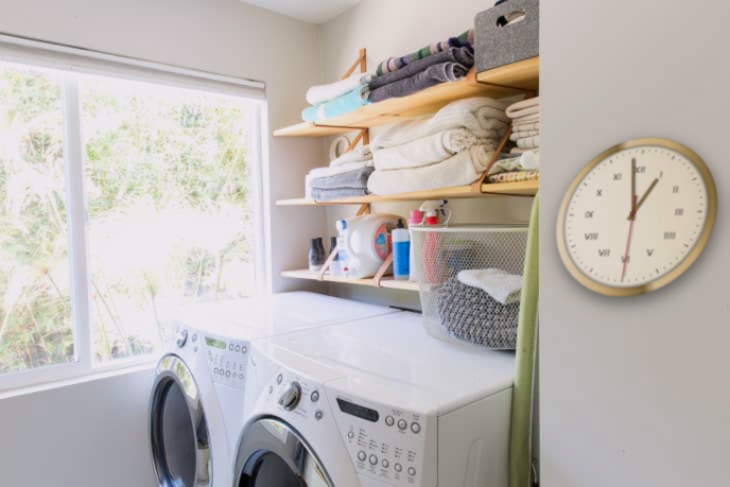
12:58:30
